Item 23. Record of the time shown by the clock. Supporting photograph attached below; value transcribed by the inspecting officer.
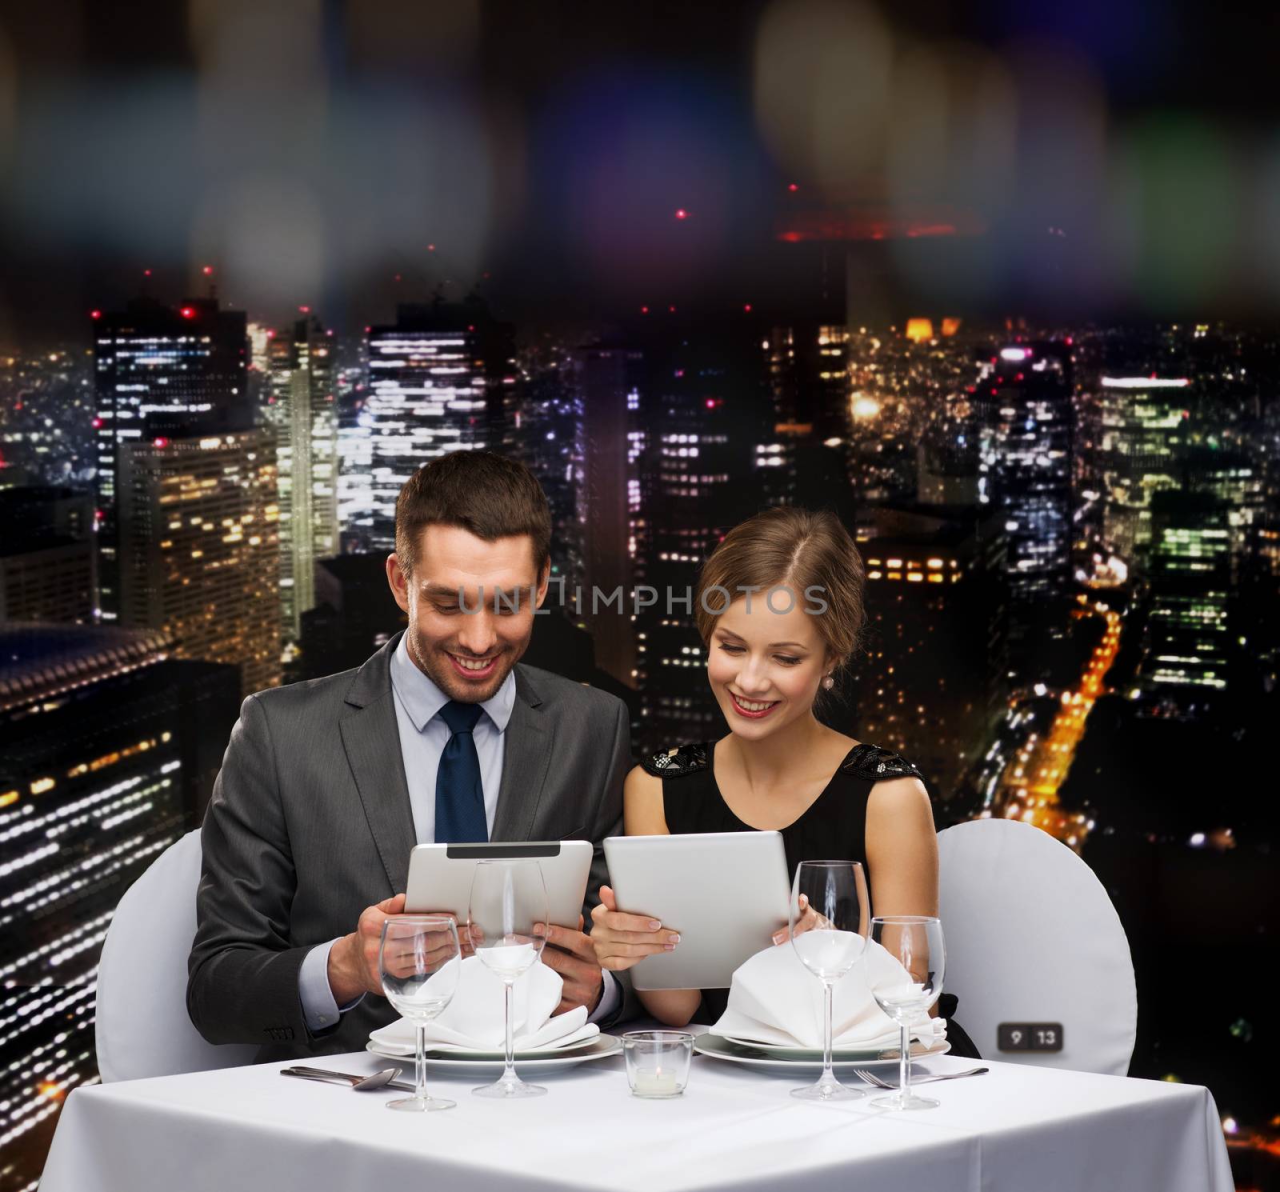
9:13
